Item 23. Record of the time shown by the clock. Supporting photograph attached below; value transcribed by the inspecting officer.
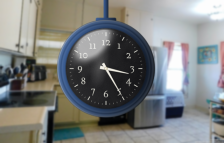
3:25
